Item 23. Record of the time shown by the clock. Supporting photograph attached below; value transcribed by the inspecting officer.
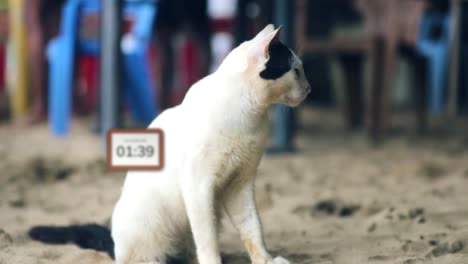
1:39
